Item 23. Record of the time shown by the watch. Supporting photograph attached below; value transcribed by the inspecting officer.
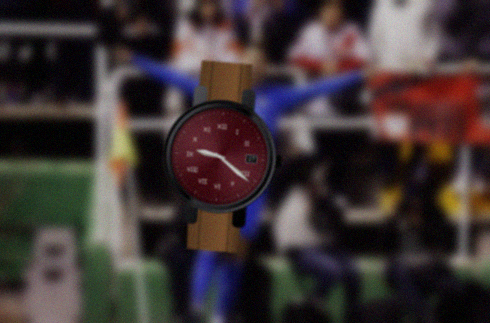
9:21
